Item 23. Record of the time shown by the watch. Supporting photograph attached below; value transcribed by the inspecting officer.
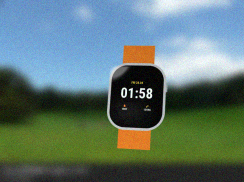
1:58
